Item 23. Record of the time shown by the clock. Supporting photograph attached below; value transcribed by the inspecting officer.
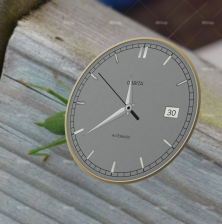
11:38:51
